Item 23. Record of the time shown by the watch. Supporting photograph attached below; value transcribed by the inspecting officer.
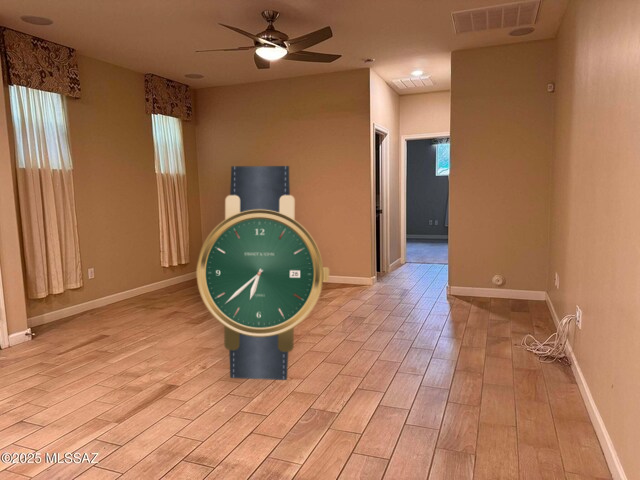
6:38
